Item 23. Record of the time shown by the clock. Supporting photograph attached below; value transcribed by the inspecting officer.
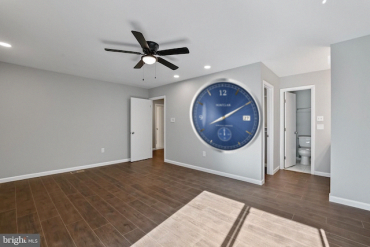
8:10
